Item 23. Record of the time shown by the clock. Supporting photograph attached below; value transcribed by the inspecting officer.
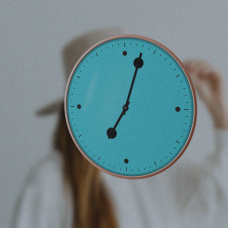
7:03
